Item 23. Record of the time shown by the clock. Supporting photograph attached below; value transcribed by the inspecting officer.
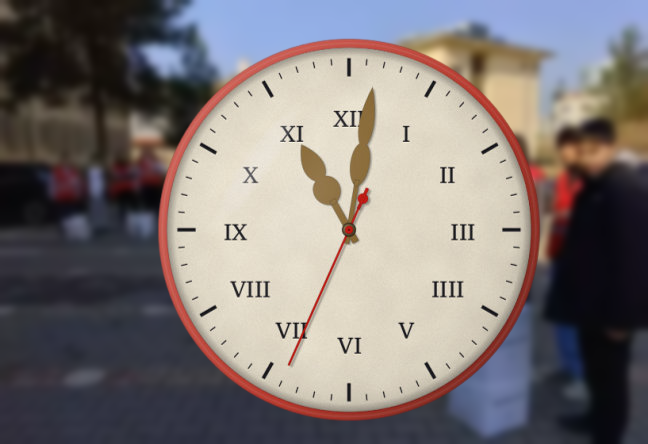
11:01:34
